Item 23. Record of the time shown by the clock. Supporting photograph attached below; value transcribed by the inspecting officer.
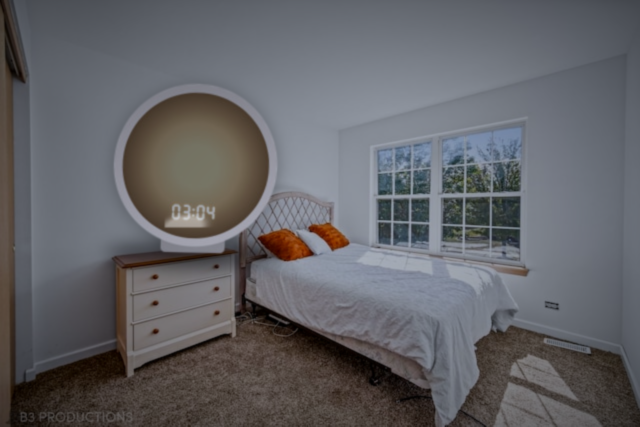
3:04
